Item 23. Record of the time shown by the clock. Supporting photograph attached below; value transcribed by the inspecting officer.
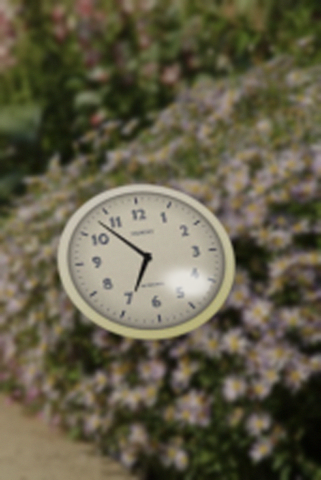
6:53
